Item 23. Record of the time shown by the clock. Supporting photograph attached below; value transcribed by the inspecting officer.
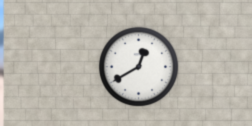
12:40
